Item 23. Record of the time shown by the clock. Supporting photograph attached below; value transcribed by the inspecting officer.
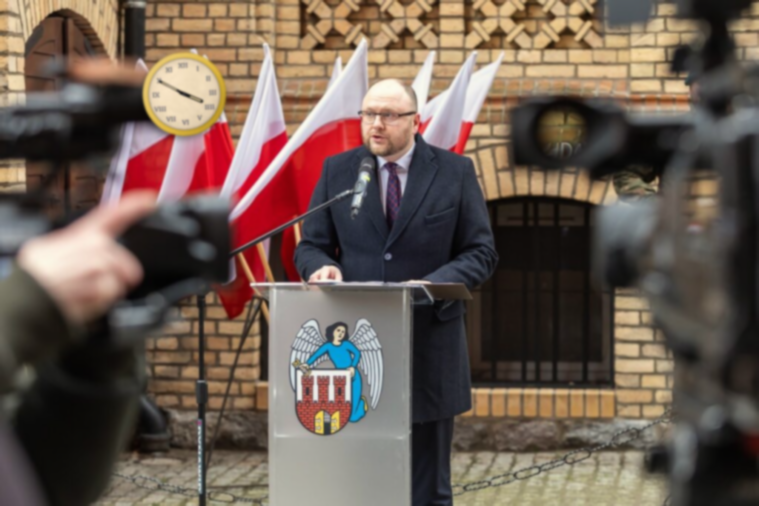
3:50
